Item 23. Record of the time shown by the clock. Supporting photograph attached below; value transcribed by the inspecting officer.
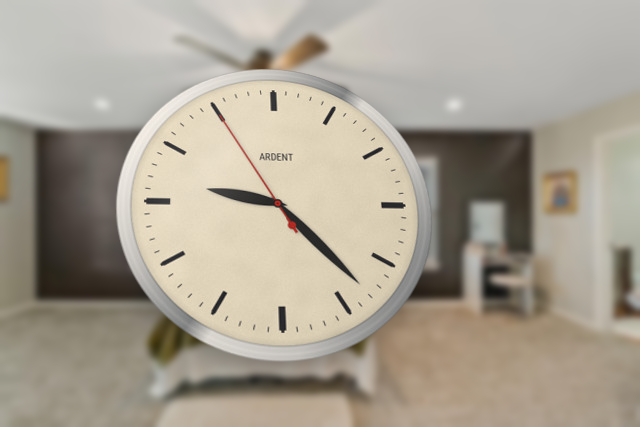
9:22:55
